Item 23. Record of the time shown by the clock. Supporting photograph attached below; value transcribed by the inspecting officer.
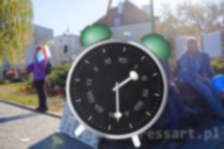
1:28
